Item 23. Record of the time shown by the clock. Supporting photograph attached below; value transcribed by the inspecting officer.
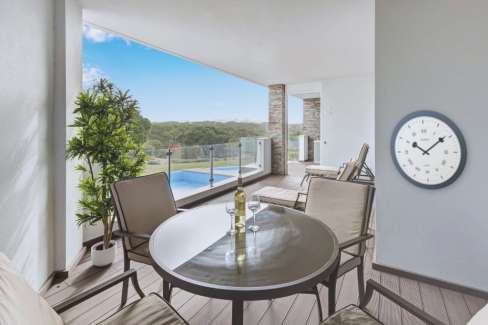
10:09
